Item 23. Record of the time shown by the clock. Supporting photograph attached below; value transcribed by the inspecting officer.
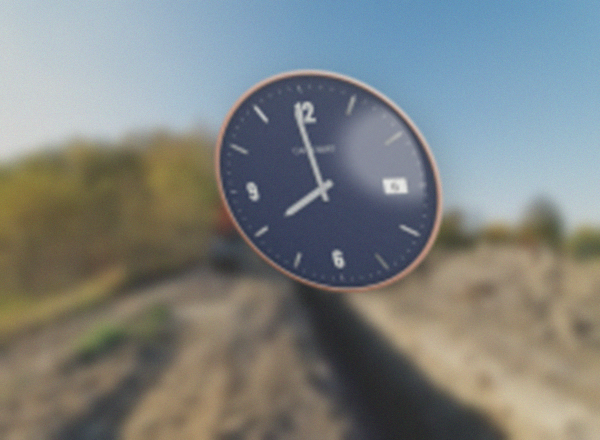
7:59
